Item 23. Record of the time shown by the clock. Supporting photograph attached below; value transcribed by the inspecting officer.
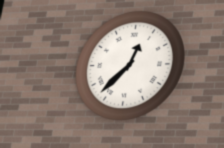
12:37
